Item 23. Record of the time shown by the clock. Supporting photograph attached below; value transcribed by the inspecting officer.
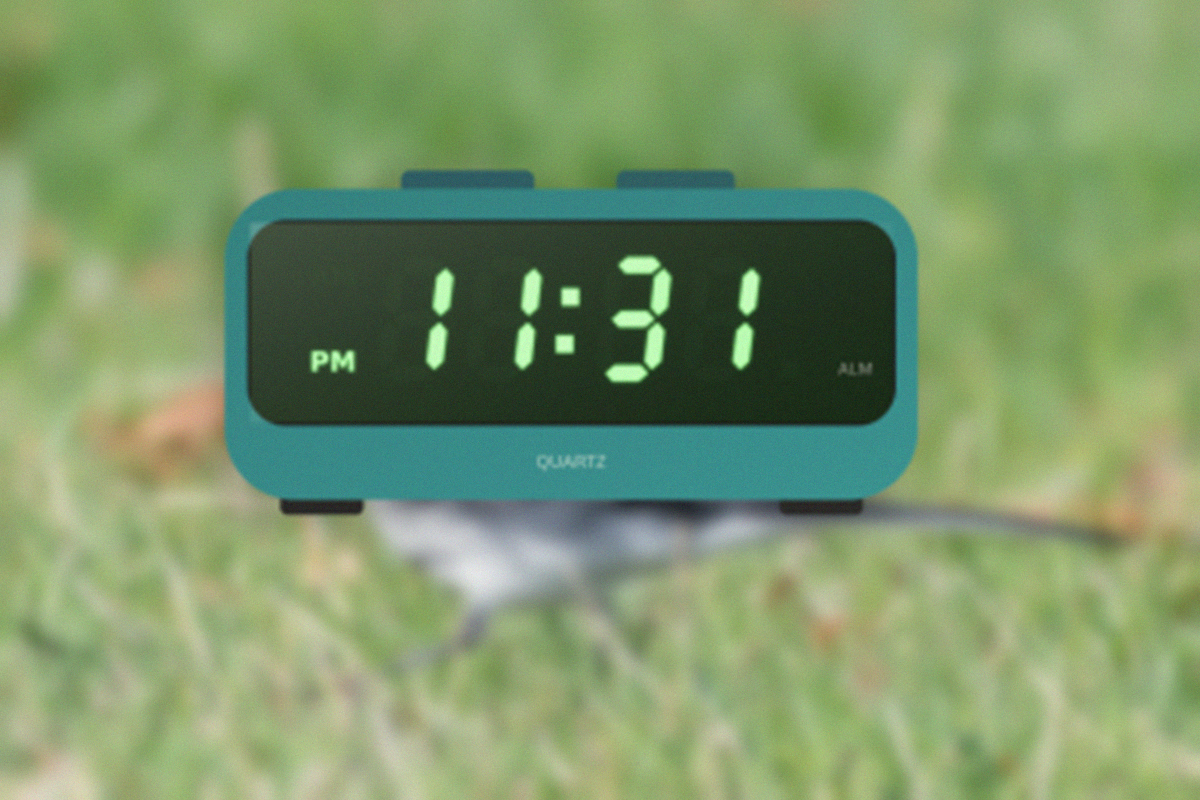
11:31
